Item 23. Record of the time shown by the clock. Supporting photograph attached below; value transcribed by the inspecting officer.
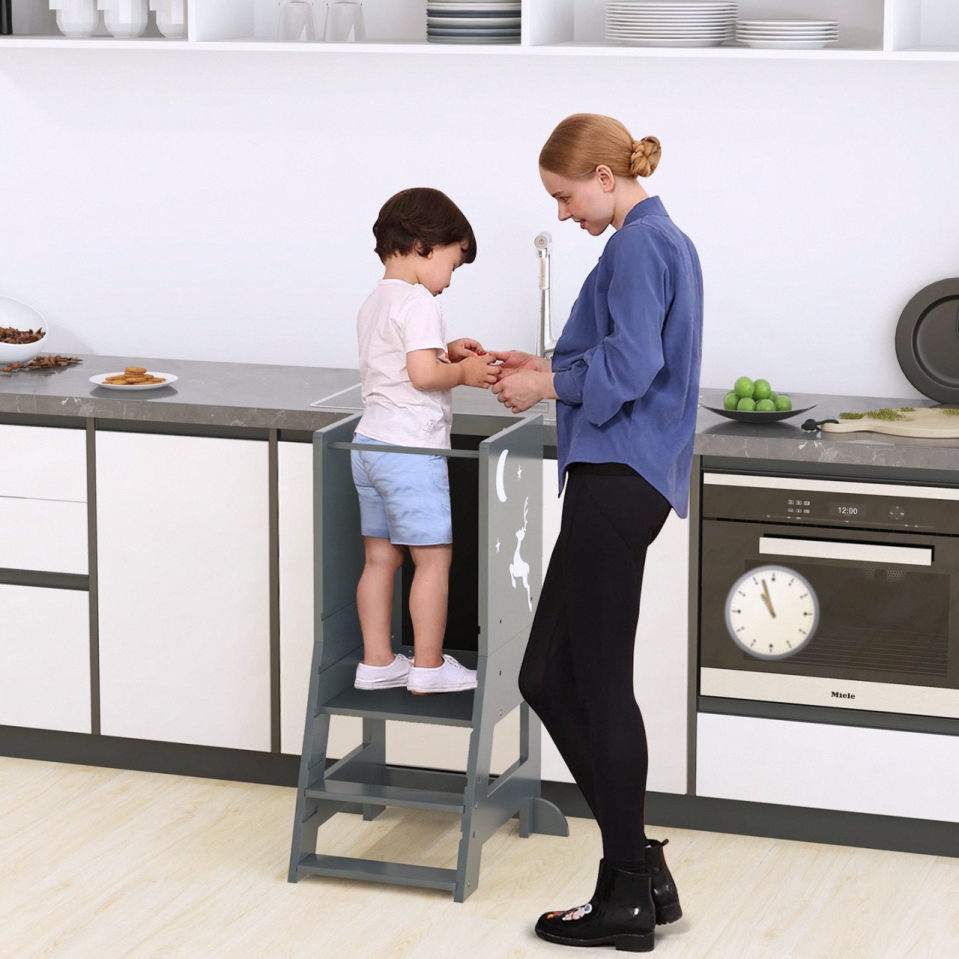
10:57
